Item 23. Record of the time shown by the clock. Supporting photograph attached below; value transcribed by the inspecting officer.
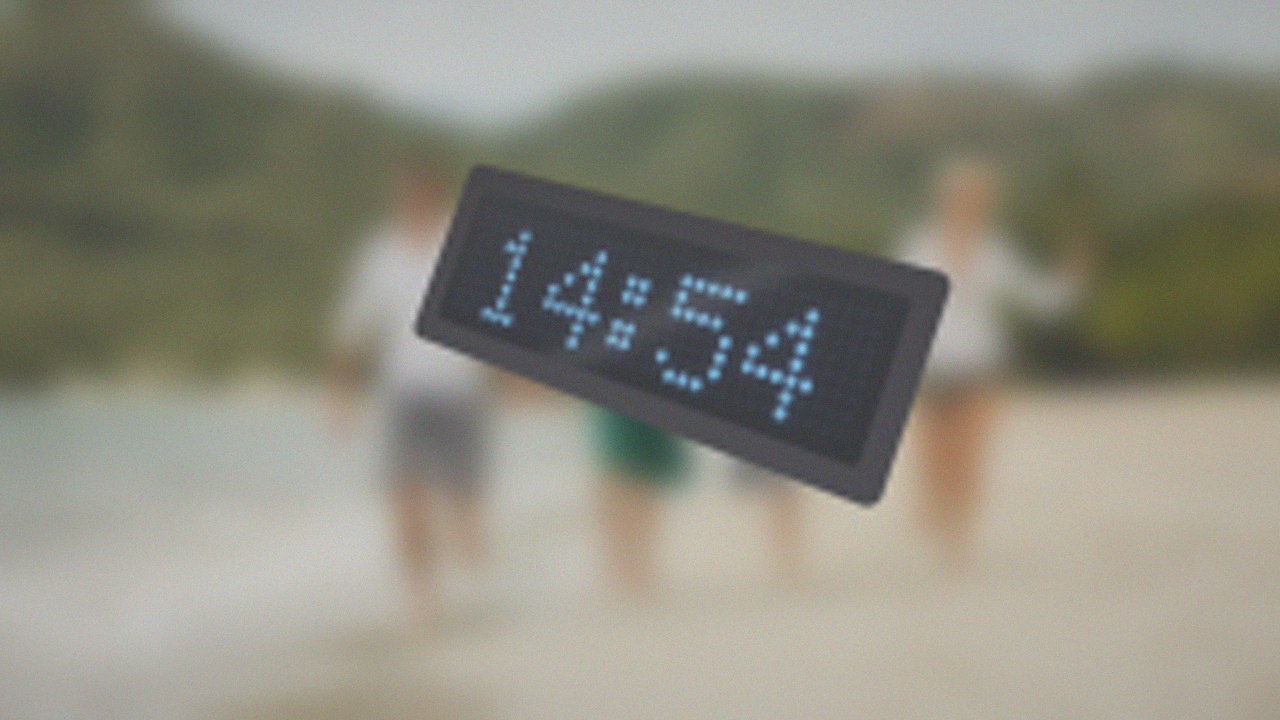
14:54
